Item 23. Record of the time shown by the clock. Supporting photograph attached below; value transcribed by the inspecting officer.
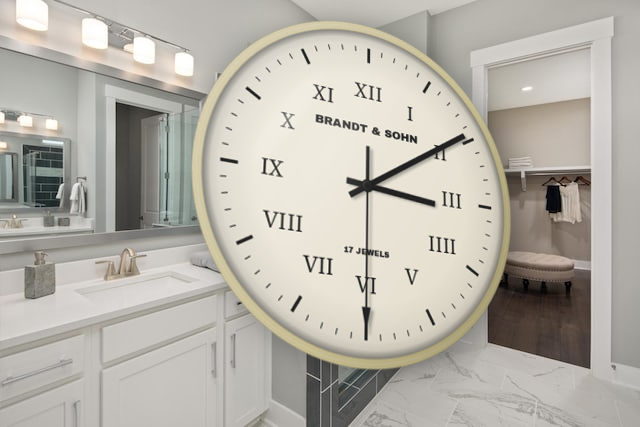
3:09:30
